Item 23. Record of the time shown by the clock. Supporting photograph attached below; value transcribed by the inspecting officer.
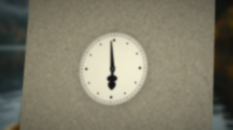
5:59
